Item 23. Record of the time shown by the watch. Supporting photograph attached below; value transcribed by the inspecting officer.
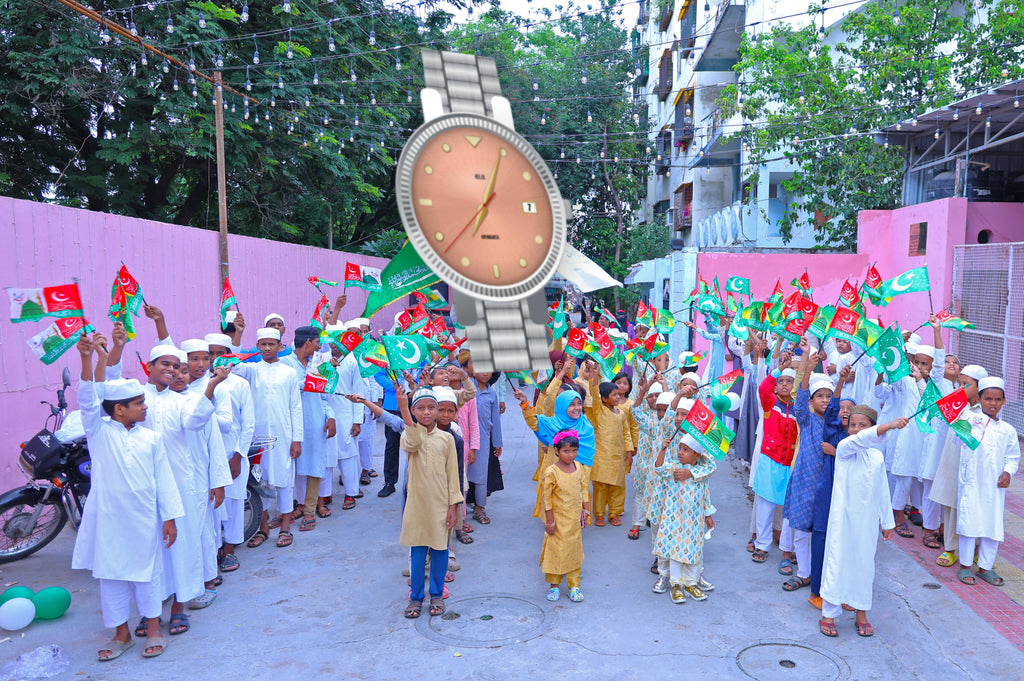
7:04:38
